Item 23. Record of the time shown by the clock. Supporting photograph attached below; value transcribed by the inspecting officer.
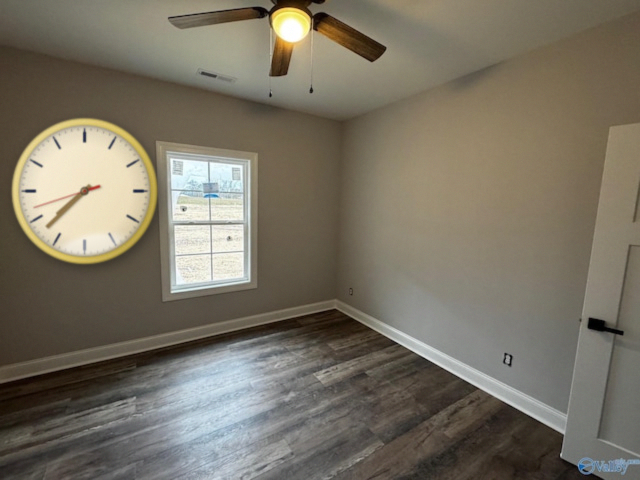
7:37:42
